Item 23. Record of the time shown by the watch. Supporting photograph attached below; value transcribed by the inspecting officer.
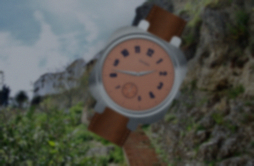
1:42
